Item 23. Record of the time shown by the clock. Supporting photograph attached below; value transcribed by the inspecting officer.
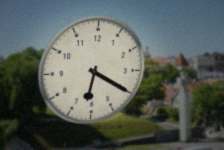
6:20
